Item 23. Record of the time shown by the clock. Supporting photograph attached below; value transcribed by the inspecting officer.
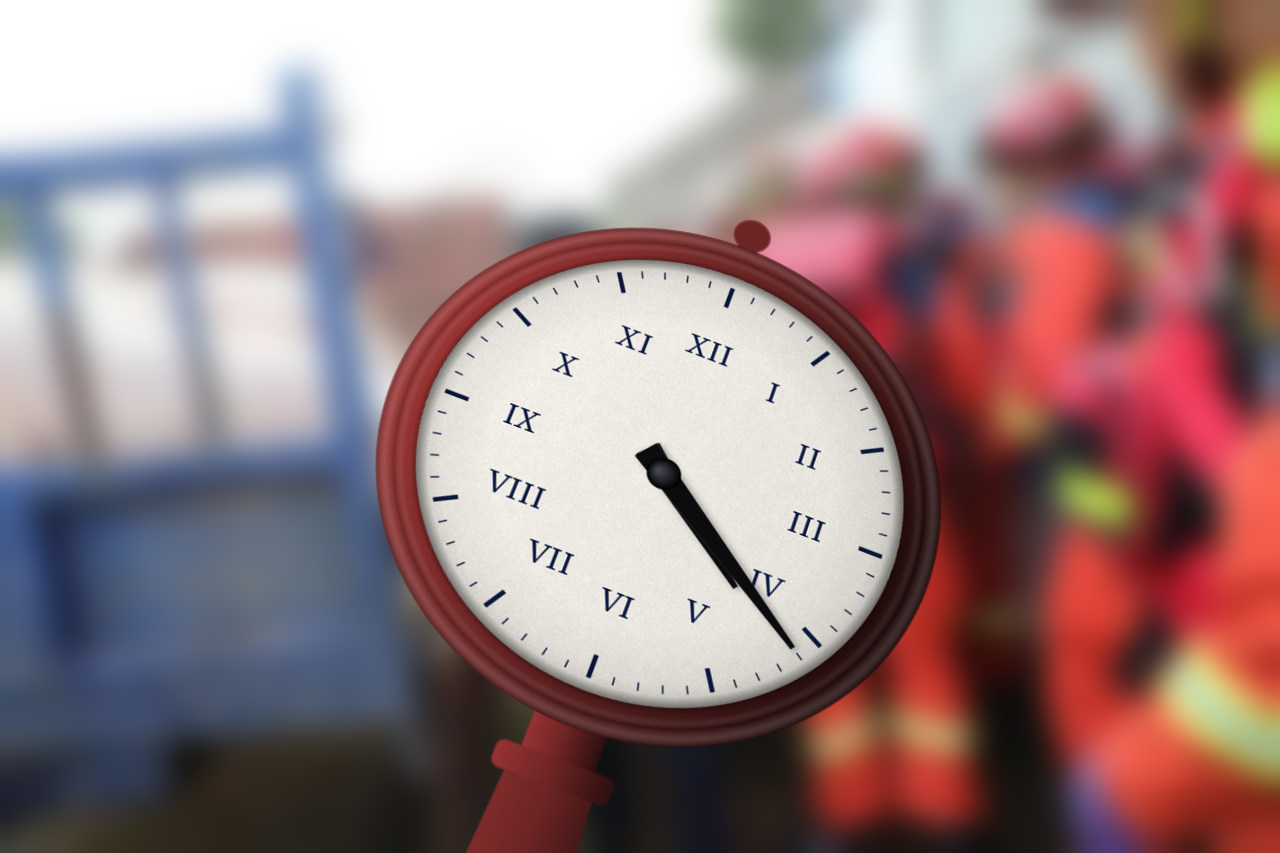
4:21
